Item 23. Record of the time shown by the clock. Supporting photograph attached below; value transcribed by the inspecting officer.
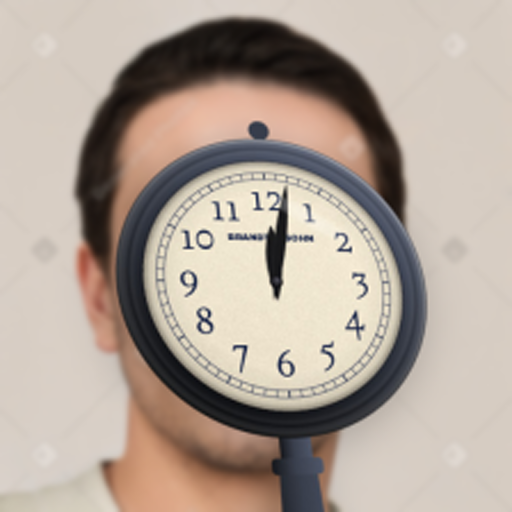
12:02
